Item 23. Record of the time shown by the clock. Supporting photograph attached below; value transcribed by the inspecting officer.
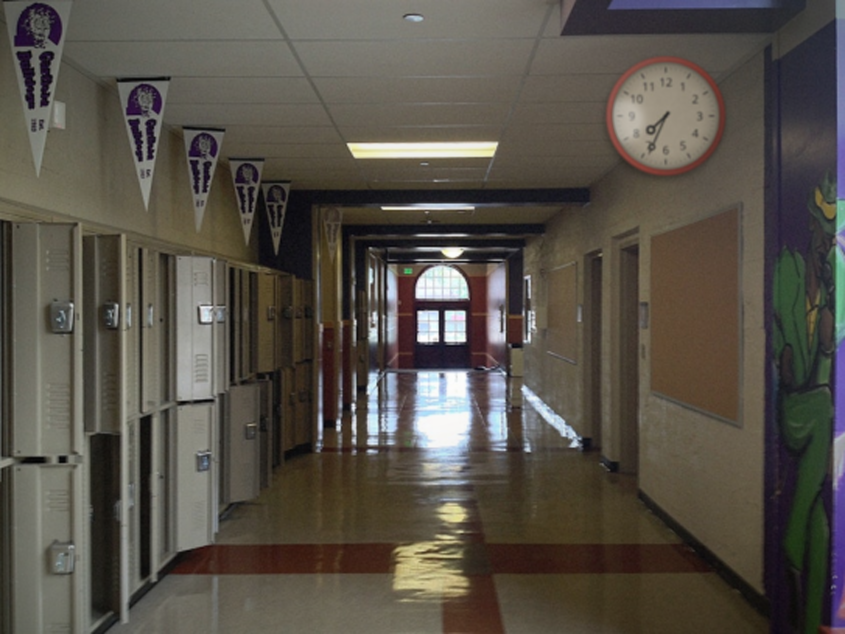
7:34
